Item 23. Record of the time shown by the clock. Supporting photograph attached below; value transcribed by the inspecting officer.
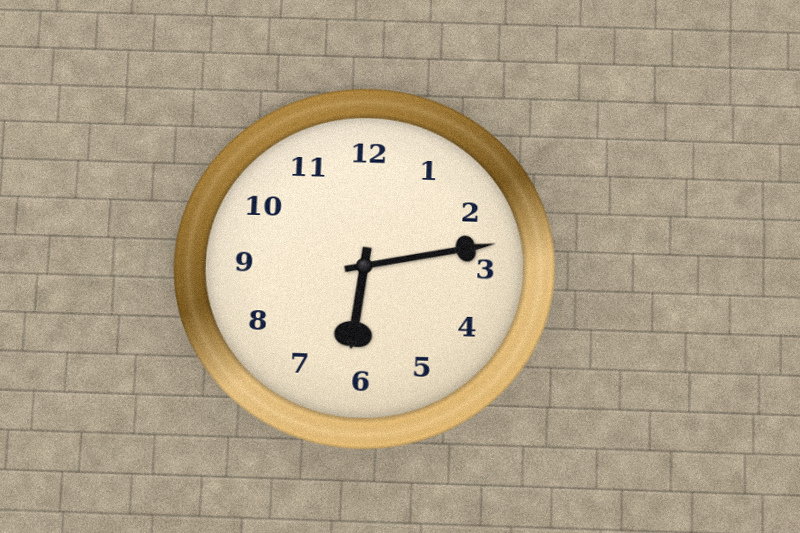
6:13
